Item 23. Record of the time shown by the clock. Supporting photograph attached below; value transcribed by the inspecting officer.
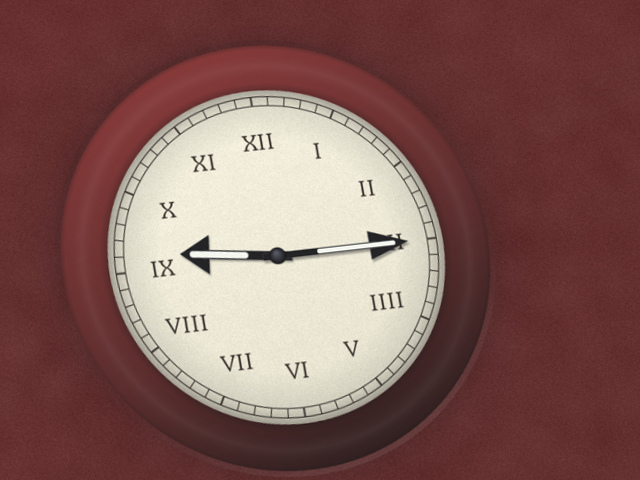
9:15
